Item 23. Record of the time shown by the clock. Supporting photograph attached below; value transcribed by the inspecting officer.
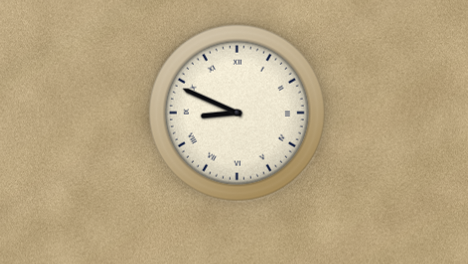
8:49
